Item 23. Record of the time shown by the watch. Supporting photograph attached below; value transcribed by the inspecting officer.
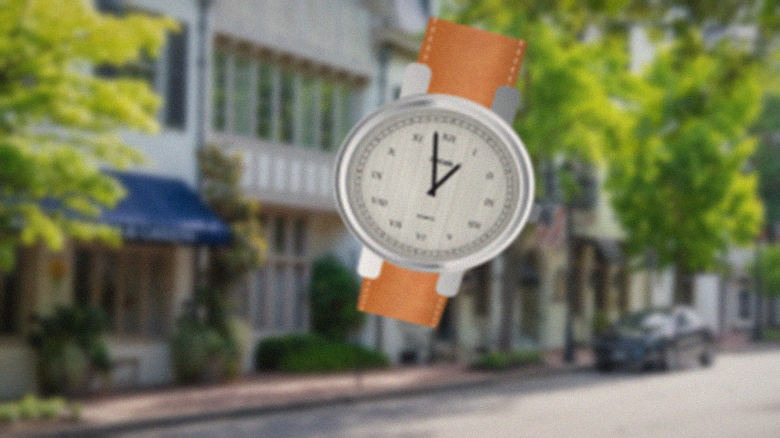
12:58
